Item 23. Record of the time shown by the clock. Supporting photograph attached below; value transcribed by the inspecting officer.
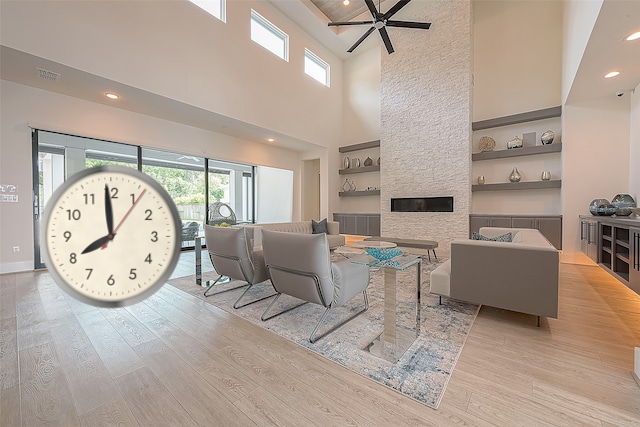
7:59:06
